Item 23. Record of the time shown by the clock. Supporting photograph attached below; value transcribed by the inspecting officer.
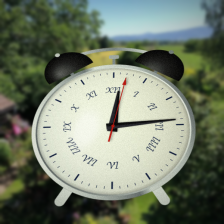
12:14:02
